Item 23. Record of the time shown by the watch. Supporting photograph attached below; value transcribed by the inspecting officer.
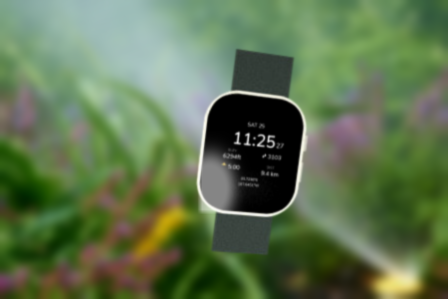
11:25
